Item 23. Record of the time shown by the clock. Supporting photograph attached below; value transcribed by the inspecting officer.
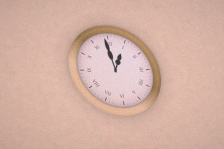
12:59
